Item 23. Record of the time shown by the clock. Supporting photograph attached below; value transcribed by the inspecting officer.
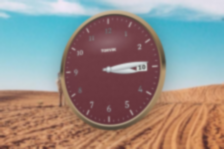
3:14
